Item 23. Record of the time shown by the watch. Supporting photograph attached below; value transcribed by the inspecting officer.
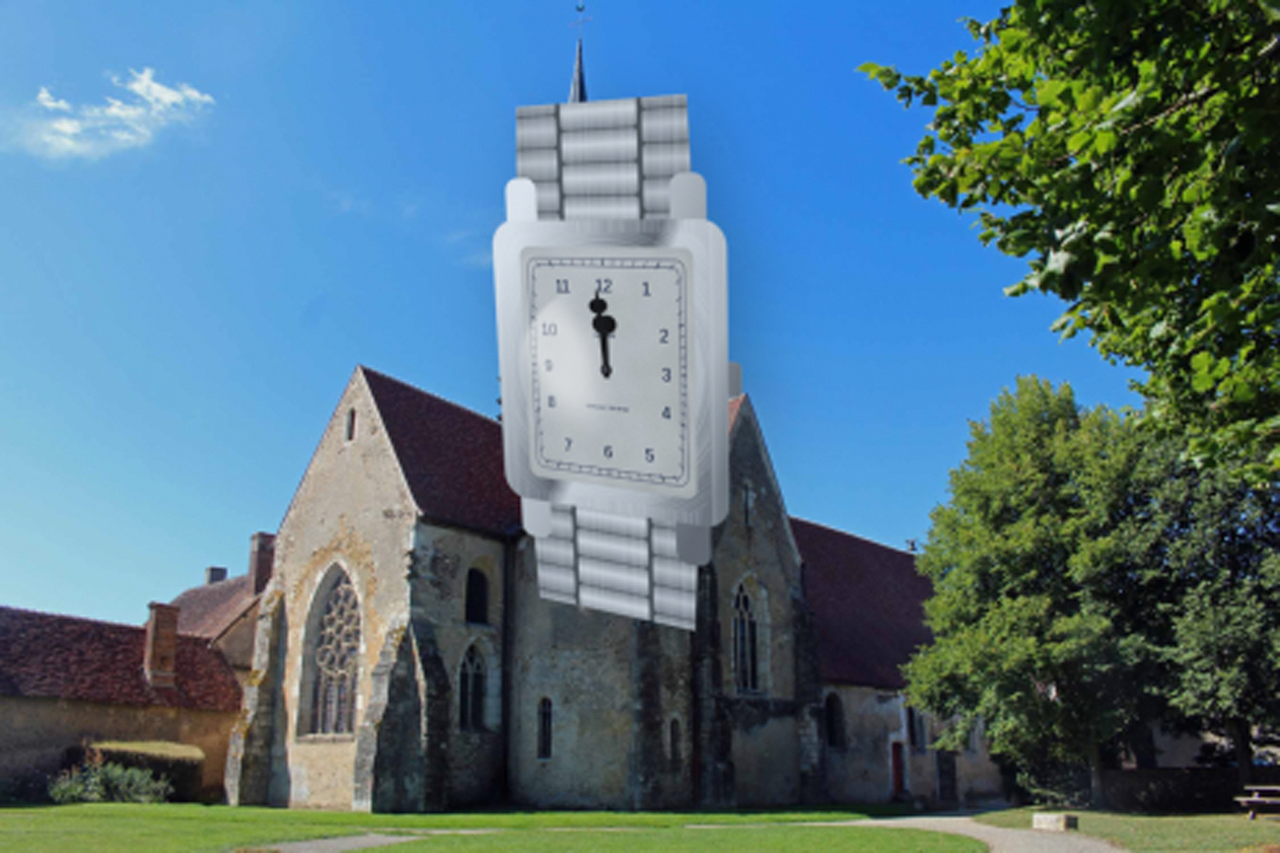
11:59
